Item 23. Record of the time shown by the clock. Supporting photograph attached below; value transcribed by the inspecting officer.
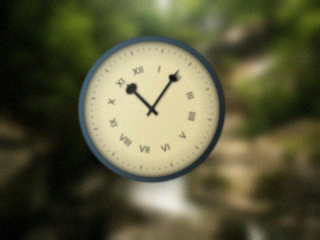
11:09
